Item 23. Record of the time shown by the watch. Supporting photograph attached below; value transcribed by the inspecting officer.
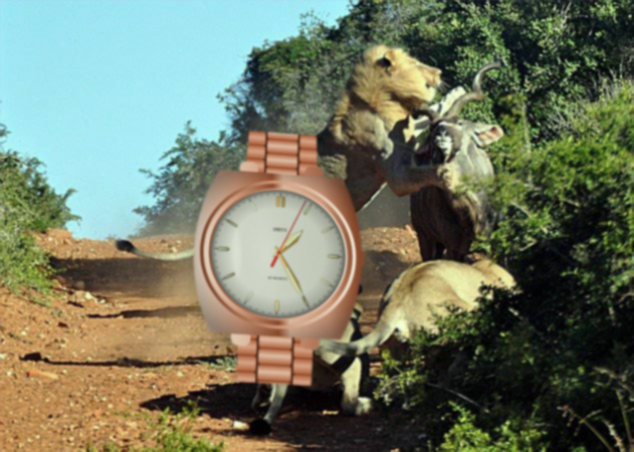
1:25:04
